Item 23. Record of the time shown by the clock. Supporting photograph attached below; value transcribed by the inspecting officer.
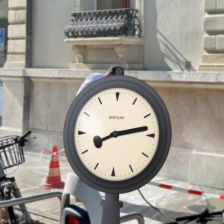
8:13
